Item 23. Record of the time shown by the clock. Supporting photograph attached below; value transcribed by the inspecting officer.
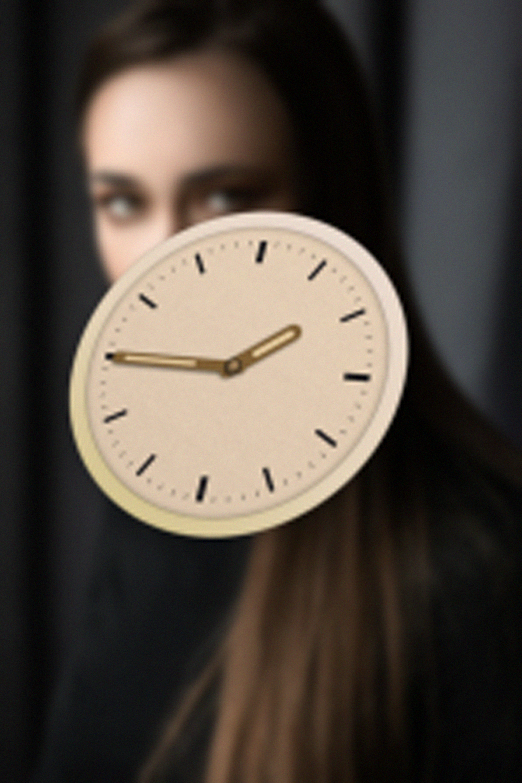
1:45
